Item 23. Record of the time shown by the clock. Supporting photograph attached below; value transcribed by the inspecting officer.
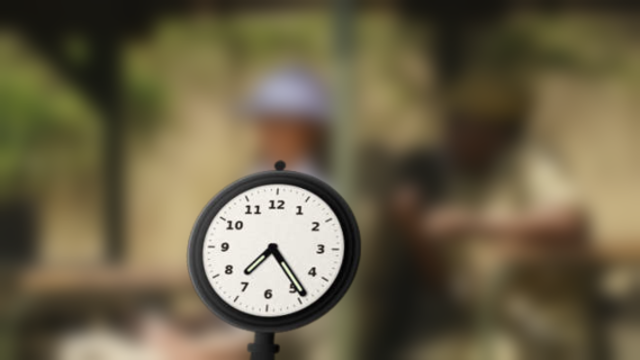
7:24
